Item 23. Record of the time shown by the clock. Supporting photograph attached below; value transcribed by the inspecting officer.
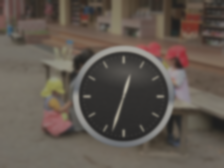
12:33
